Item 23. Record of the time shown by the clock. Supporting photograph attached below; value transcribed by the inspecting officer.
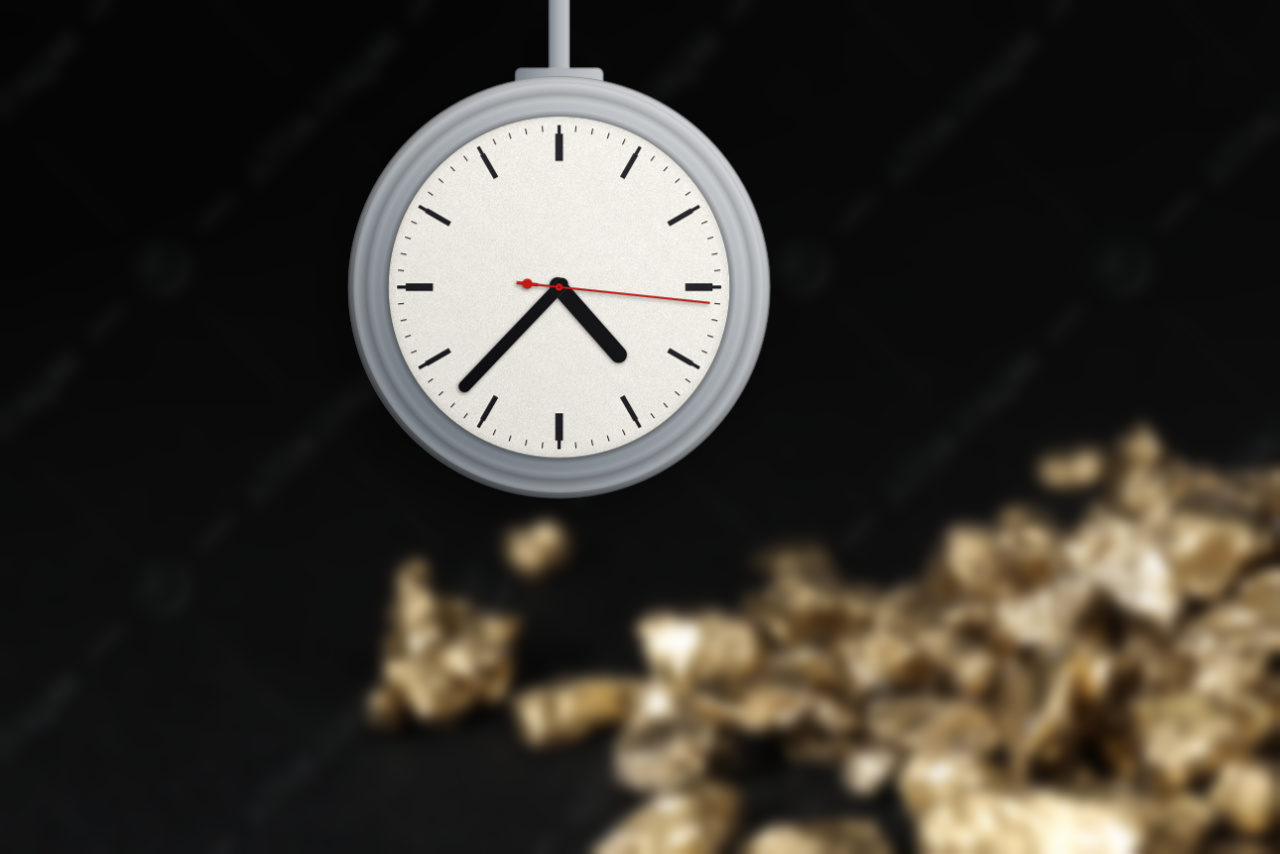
4:37:16
